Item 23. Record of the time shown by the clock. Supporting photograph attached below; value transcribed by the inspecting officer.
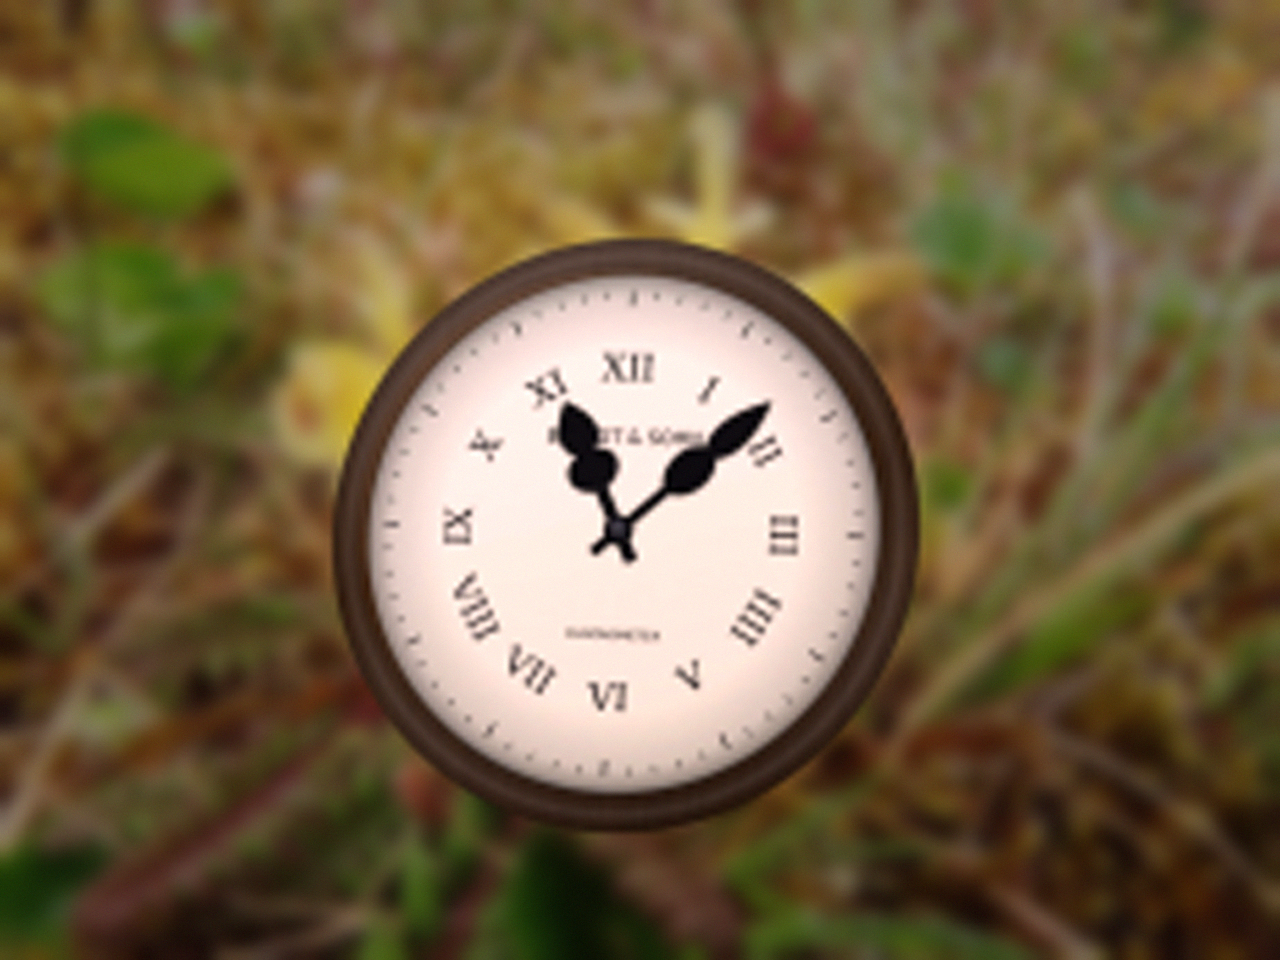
11:08
